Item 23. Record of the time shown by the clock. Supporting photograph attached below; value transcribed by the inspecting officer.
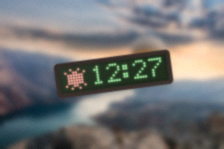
12:27
